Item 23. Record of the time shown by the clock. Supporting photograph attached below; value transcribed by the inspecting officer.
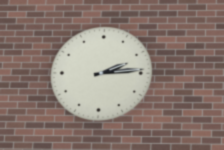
2:14
